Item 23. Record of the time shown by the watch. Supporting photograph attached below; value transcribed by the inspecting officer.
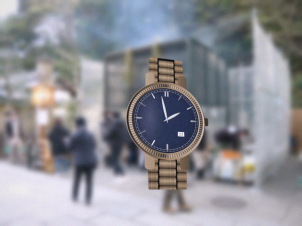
1:58
